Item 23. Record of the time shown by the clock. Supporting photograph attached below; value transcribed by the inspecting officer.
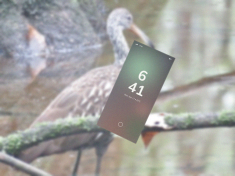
6:41
